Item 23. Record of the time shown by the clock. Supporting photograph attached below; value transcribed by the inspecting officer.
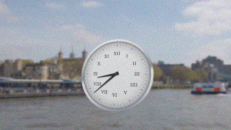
8:38
